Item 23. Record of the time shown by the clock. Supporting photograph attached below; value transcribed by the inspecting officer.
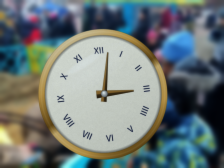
3:02
